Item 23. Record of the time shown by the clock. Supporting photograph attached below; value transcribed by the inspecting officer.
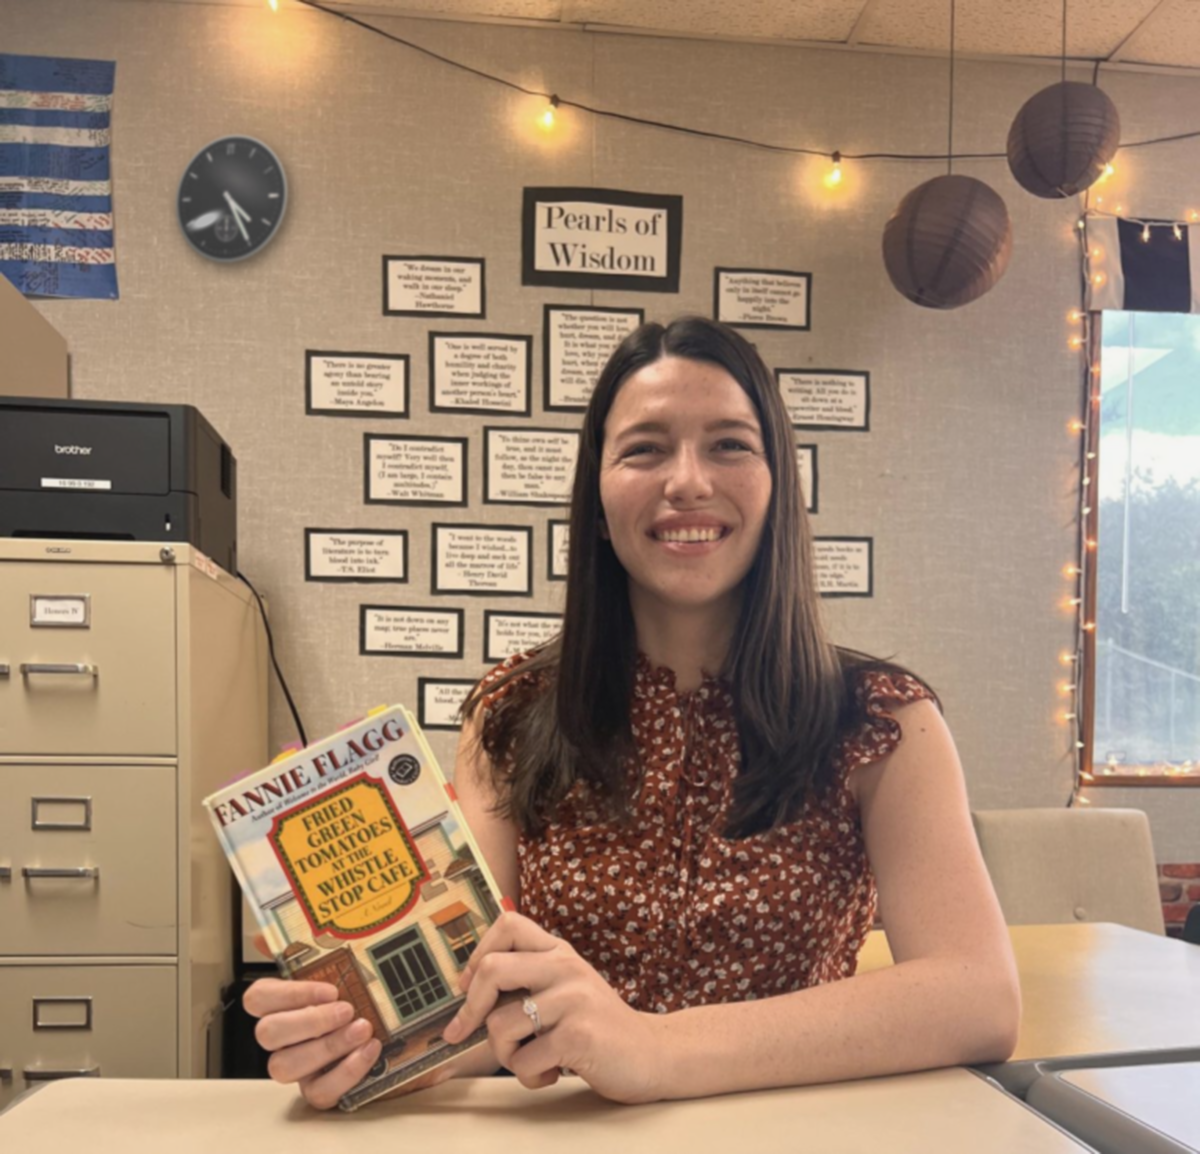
4:25
